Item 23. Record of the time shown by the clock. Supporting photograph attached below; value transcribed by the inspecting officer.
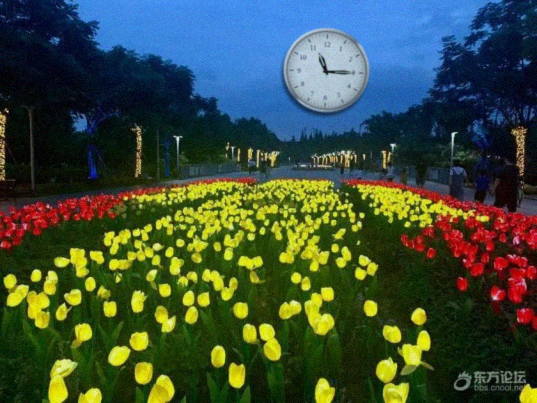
11:15
